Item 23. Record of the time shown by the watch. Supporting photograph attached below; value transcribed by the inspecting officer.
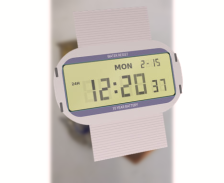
12:20:37
